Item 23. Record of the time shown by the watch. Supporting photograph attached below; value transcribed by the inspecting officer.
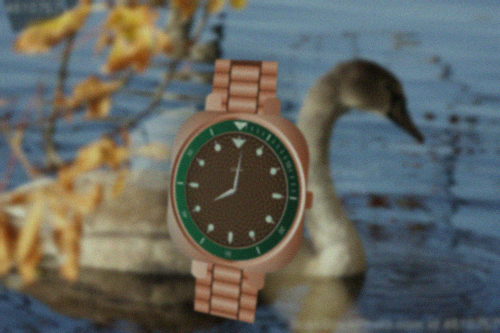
8:01
